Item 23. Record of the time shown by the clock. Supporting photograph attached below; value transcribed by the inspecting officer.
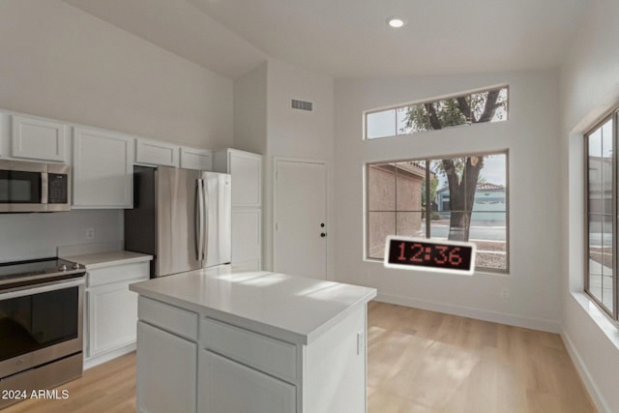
12:36
